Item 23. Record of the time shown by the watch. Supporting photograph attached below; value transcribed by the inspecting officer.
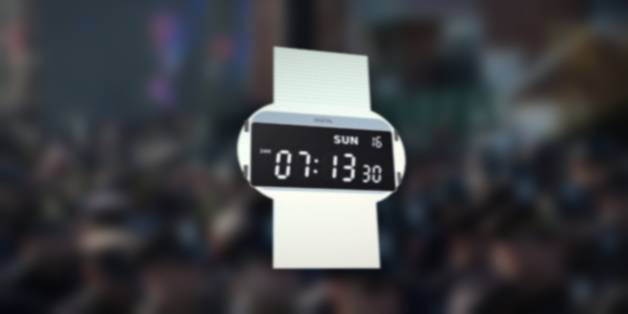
7:13:30
